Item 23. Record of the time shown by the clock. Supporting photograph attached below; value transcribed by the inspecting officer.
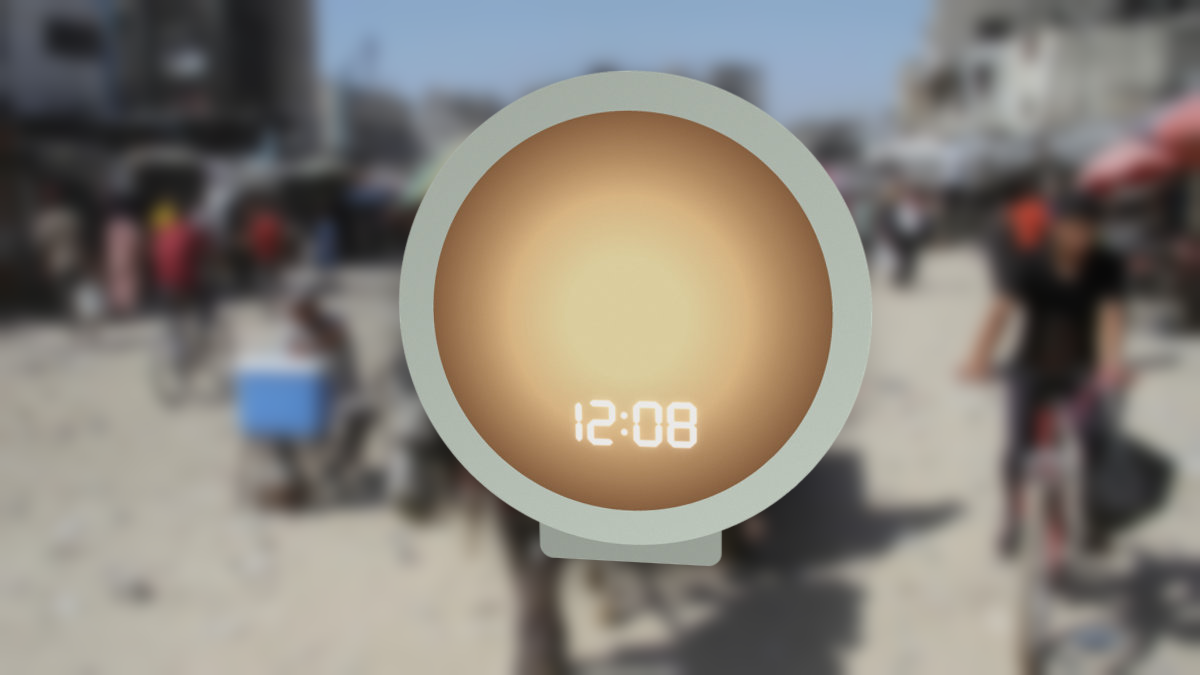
12:08
